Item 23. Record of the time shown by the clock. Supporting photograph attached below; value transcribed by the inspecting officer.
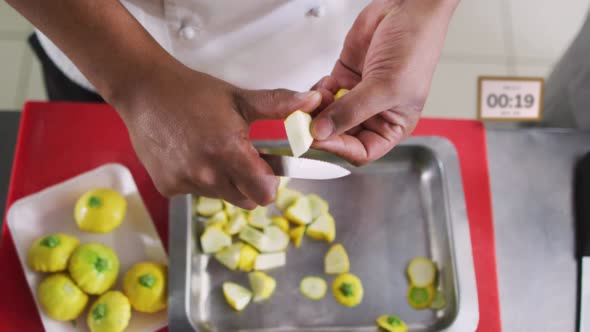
0:19
